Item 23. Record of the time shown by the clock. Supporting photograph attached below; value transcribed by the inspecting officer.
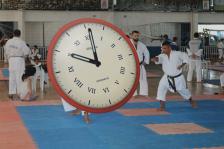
10:01
